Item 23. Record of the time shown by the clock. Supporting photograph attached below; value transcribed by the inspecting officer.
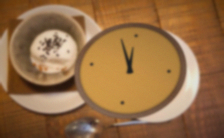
11:56
